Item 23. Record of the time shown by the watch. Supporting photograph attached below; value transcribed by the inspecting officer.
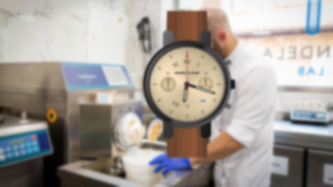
6:18
